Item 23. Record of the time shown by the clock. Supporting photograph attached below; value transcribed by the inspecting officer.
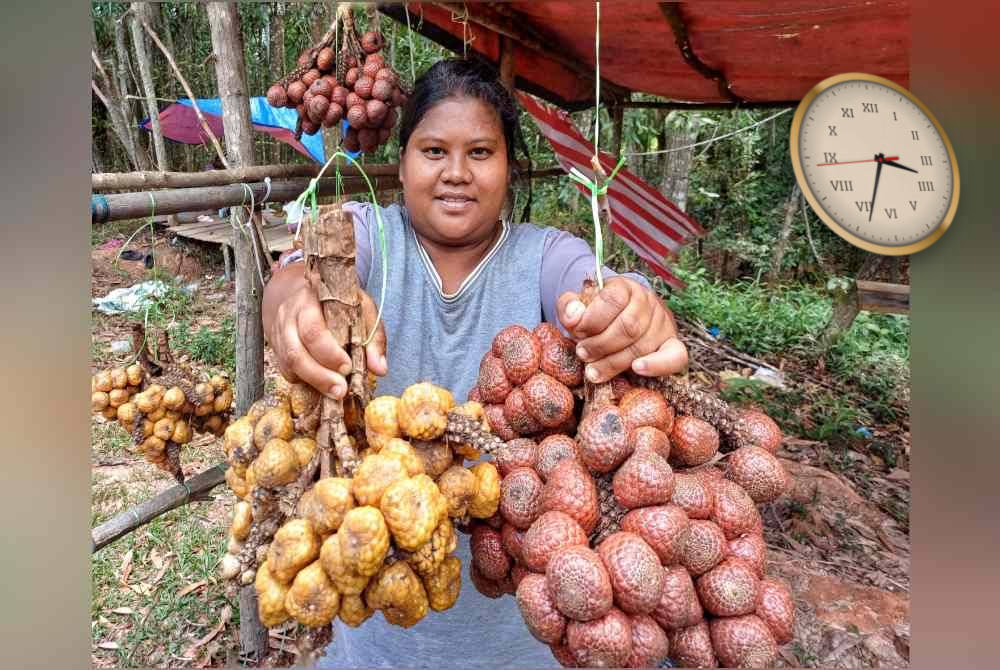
3:33:44
